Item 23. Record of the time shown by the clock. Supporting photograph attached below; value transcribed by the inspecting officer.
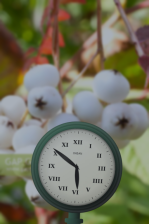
5:51
